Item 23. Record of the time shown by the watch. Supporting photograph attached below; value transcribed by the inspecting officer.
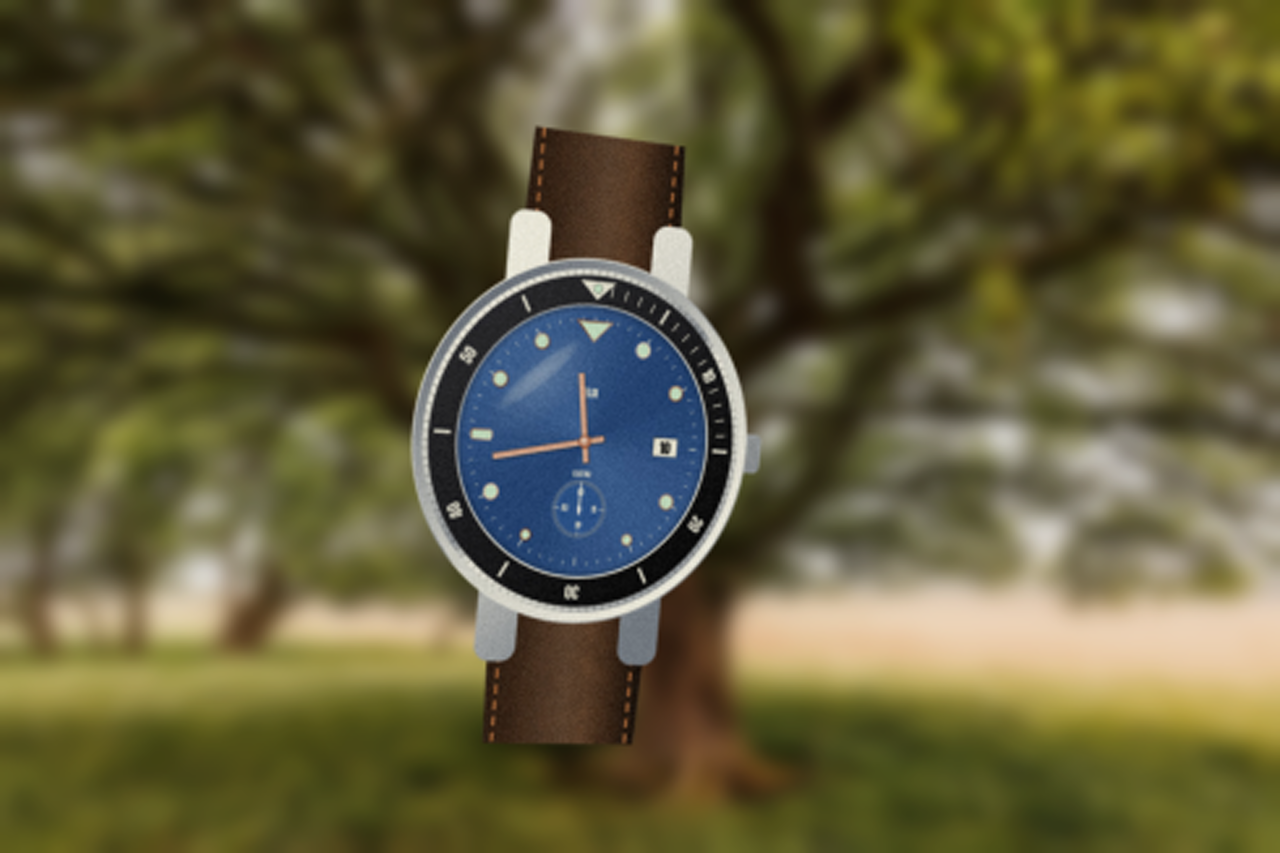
11:43
